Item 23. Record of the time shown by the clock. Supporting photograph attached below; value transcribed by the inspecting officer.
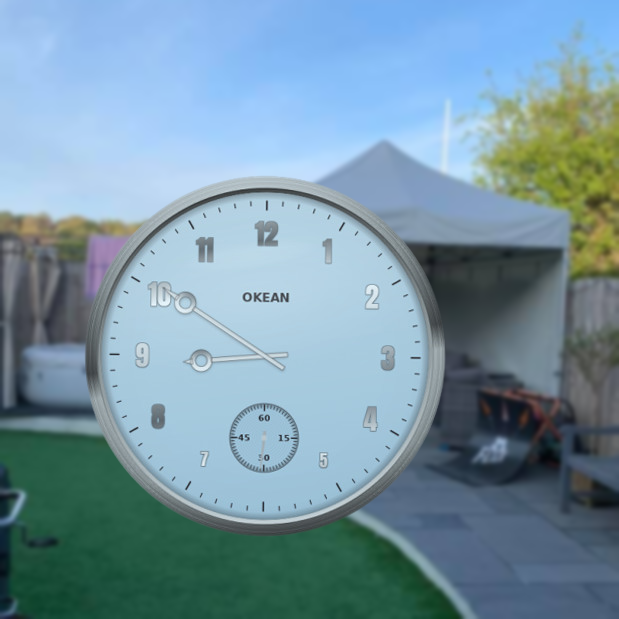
8:50:31
